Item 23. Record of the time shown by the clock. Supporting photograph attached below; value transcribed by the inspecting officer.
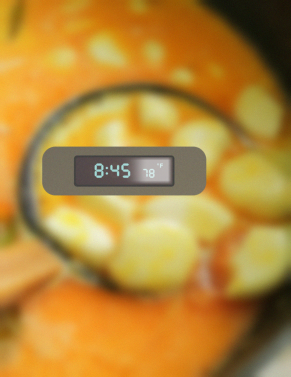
8:45
